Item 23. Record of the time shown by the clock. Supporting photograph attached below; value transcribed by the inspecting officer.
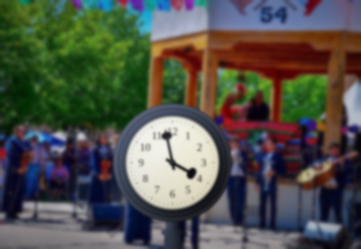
3:58
